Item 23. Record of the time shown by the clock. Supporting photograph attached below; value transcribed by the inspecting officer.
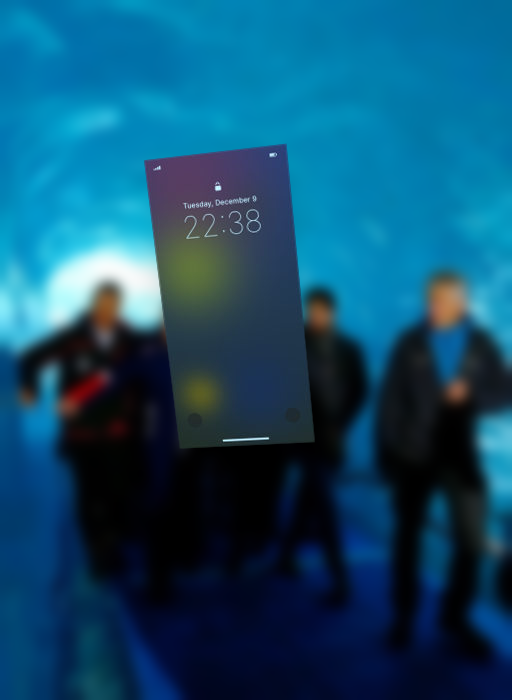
22:38
